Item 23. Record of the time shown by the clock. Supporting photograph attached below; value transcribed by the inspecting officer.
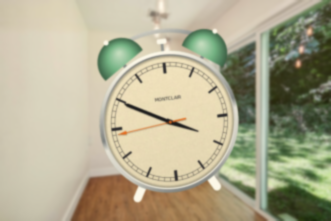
3:49:44
